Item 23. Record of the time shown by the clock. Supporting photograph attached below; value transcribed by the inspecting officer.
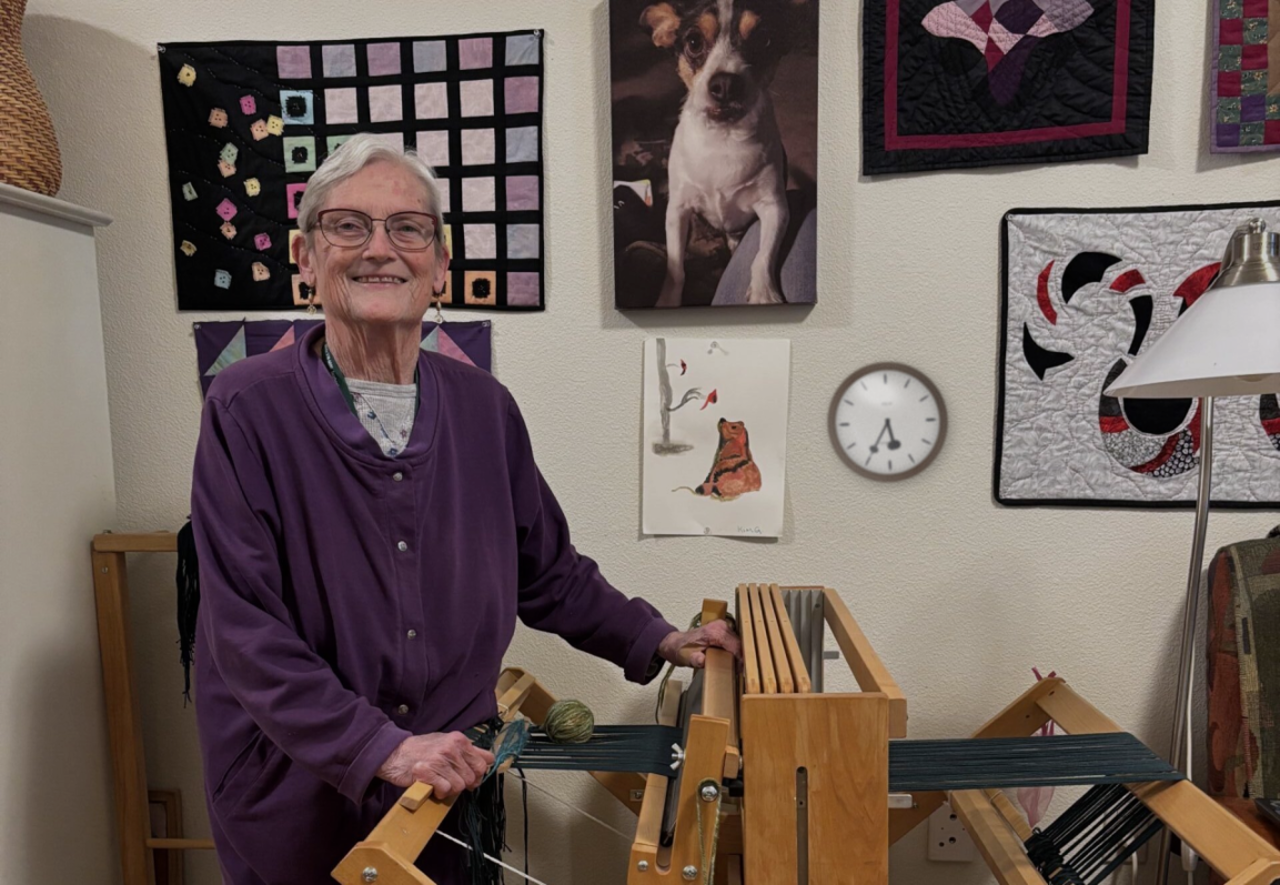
5:35
